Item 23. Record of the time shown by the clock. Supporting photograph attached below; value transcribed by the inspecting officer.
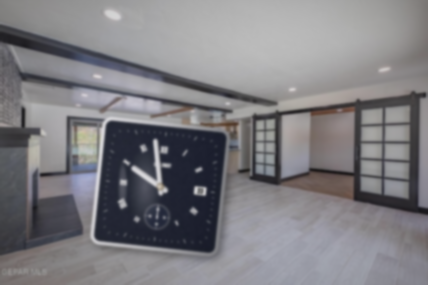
9:58
